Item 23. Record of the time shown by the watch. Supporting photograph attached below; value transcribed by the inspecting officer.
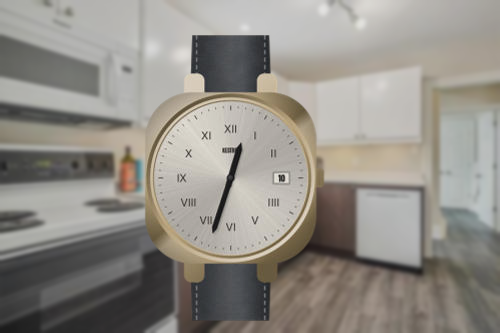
12:33
